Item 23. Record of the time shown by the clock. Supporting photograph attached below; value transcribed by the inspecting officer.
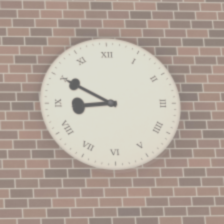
8:50
